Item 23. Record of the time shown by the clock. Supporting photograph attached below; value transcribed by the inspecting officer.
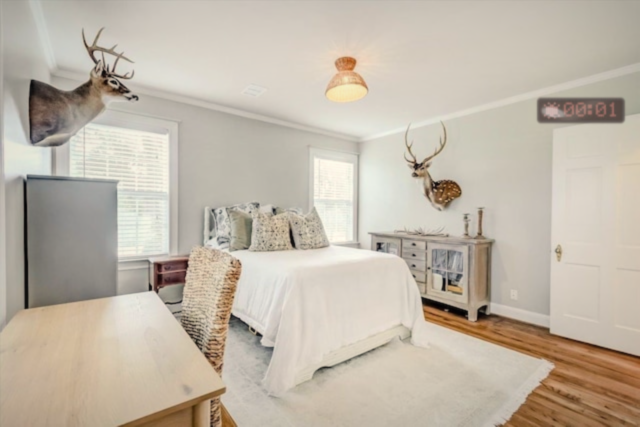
0:01
